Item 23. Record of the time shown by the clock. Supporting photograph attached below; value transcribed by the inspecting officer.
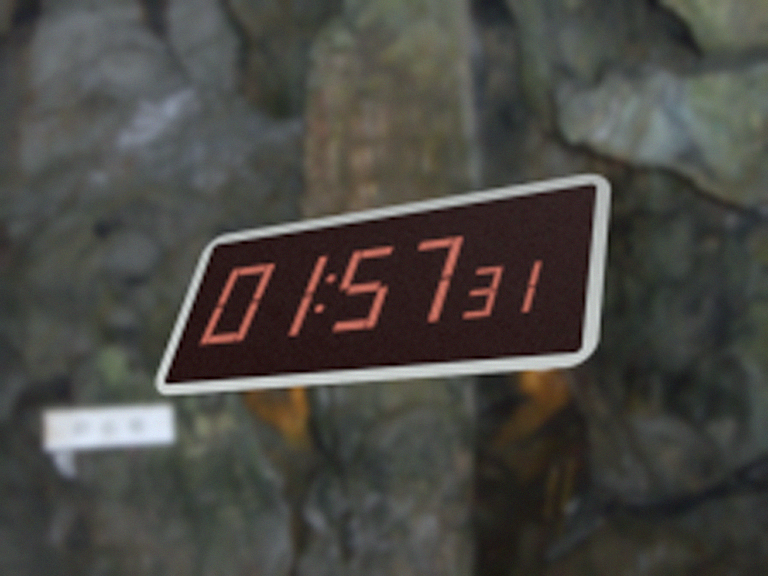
1:57:31
